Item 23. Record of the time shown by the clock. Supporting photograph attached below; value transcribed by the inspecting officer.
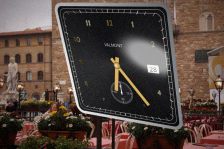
6:24
